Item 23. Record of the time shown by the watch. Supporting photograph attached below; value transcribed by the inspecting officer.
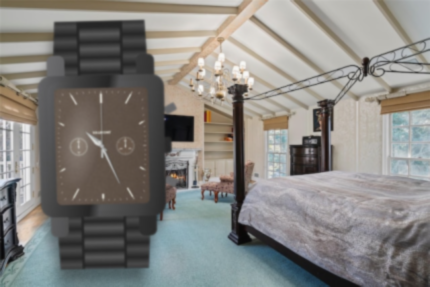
10:26
